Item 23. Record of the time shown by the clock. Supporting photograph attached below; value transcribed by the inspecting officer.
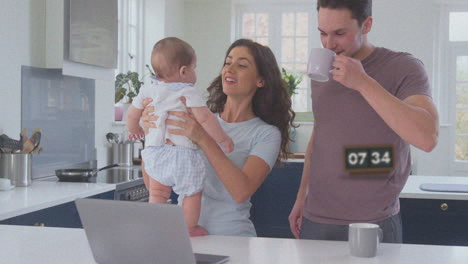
7:34
